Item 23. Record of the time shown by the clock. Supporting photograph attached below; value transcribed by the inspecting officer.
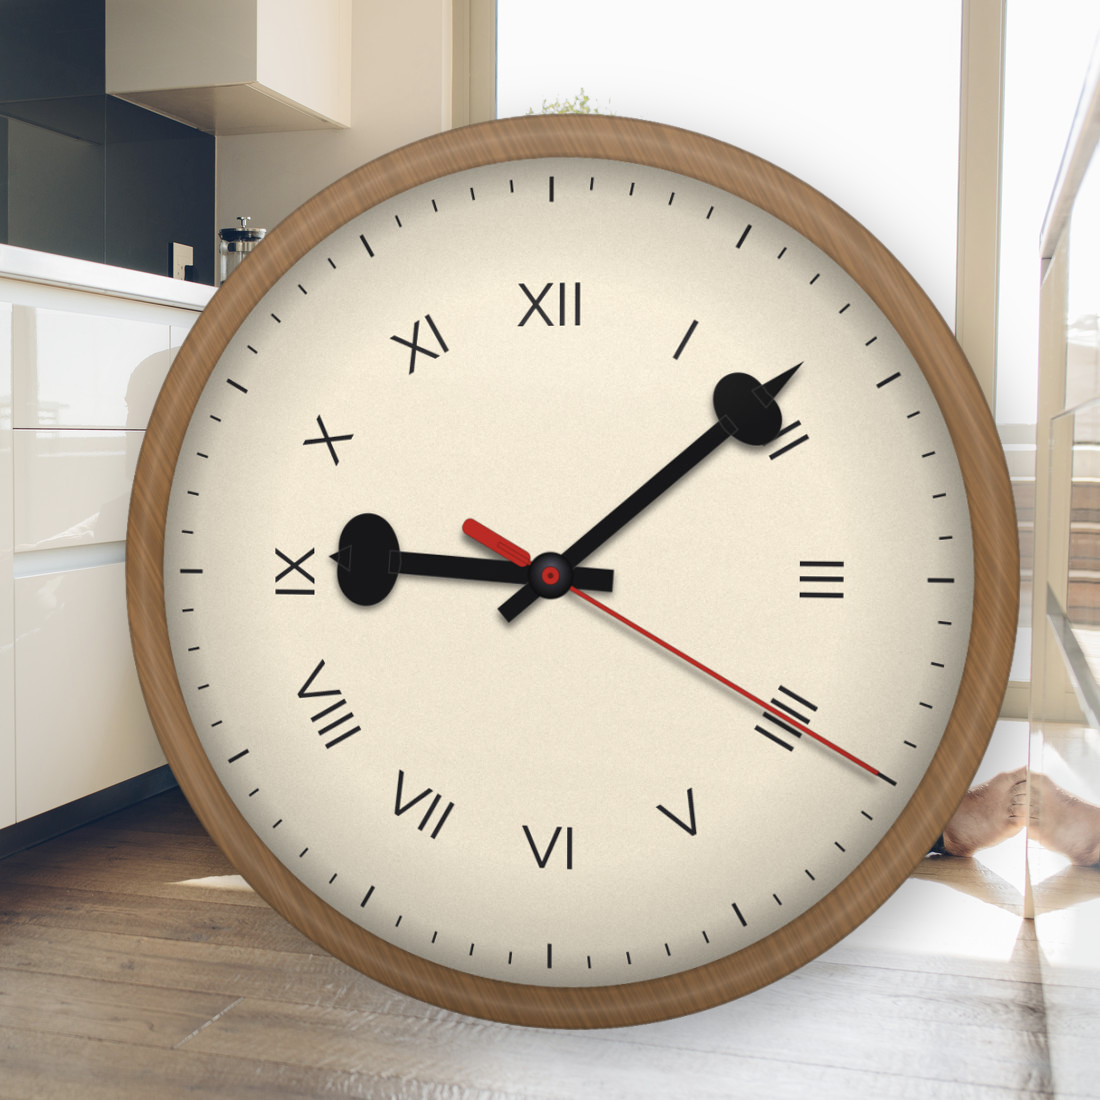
9:08:20
